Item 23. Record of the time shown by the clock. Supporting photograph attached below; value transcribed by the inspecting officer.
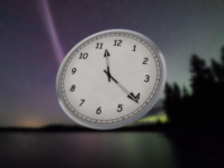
11:21
